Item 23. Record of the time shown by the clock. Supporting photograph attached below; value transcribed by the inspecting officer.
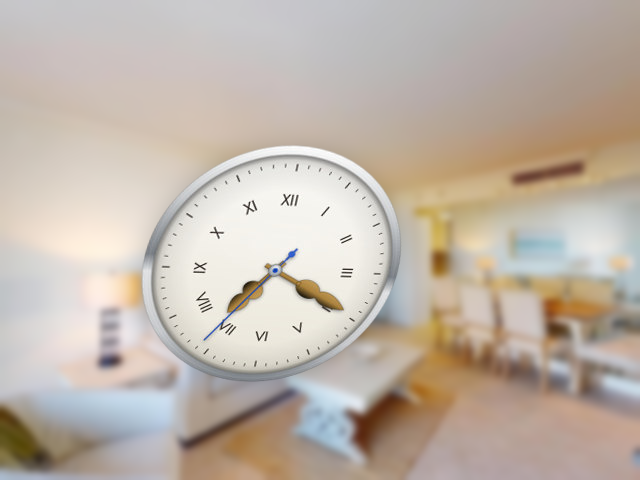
7:19:36
